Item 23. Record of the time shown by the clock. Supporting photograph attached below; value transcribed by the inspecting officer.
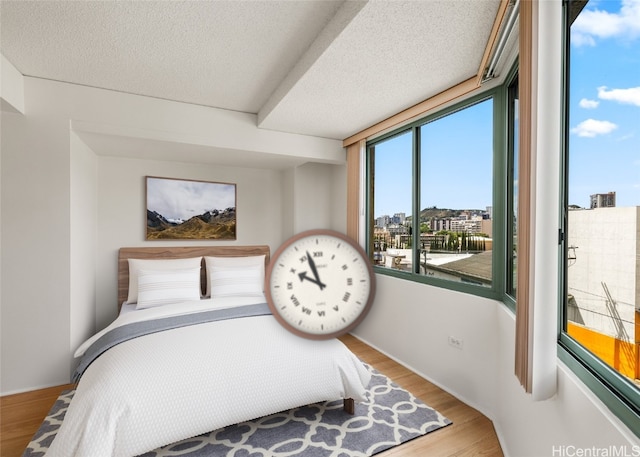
9:57
